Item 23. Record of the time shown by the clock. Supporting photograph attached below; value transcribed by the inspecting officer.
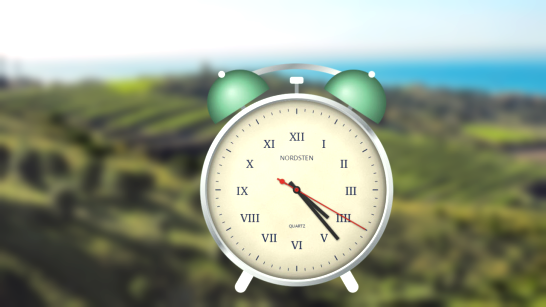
4:23:20
